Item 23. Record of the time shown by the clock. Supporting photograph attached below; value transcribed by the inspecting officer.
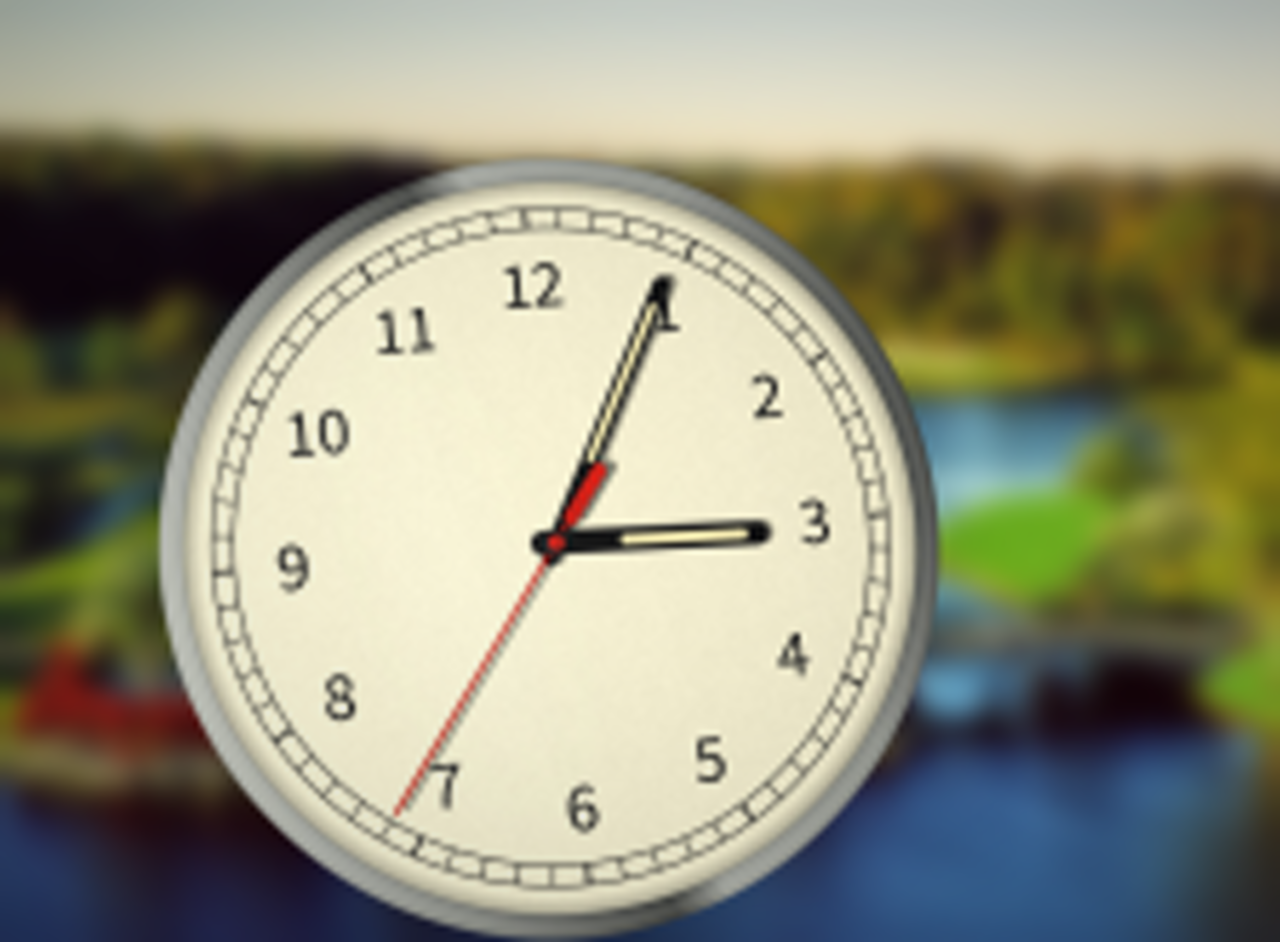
3:04:36
